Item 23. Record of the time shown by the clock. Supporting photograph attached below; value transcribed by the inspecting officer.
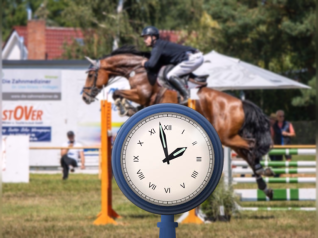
1:58
